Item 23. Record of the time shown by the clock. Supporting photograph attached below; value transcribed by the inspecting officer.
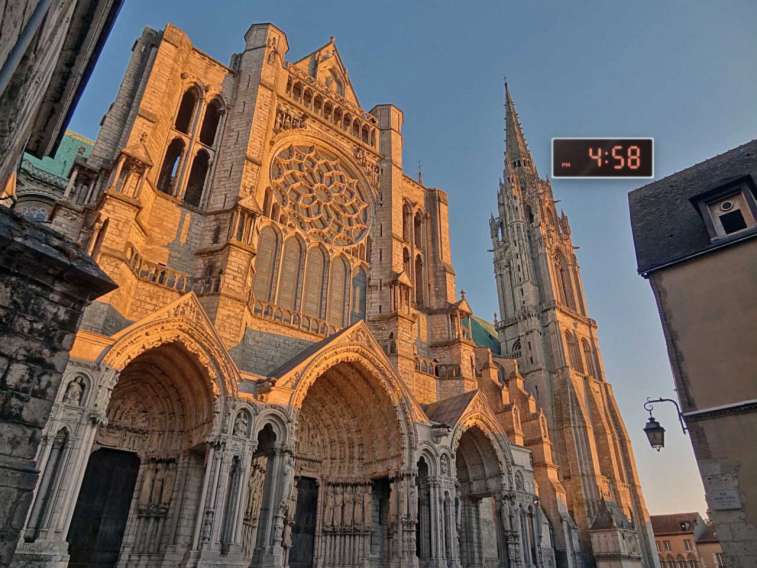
4:58
